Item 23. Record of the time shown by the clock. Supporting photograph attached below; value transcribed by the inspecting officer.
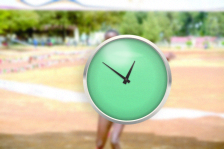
12:51
